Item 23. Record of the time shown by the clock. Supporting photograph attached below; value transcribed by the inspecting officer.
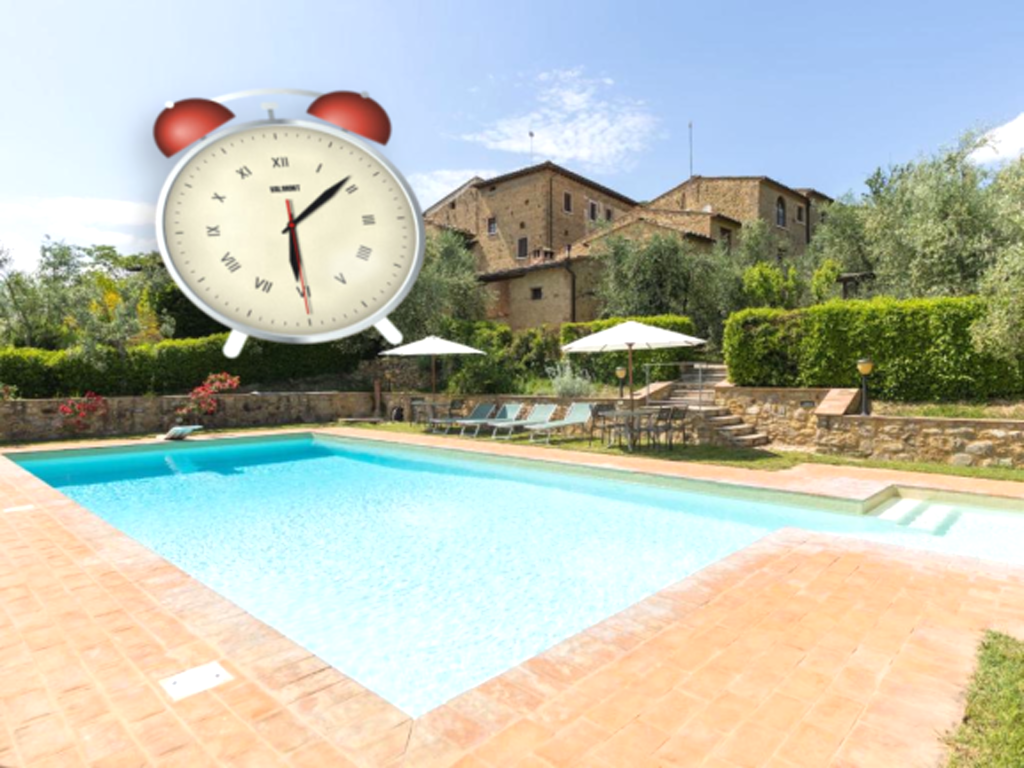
6:08:30
